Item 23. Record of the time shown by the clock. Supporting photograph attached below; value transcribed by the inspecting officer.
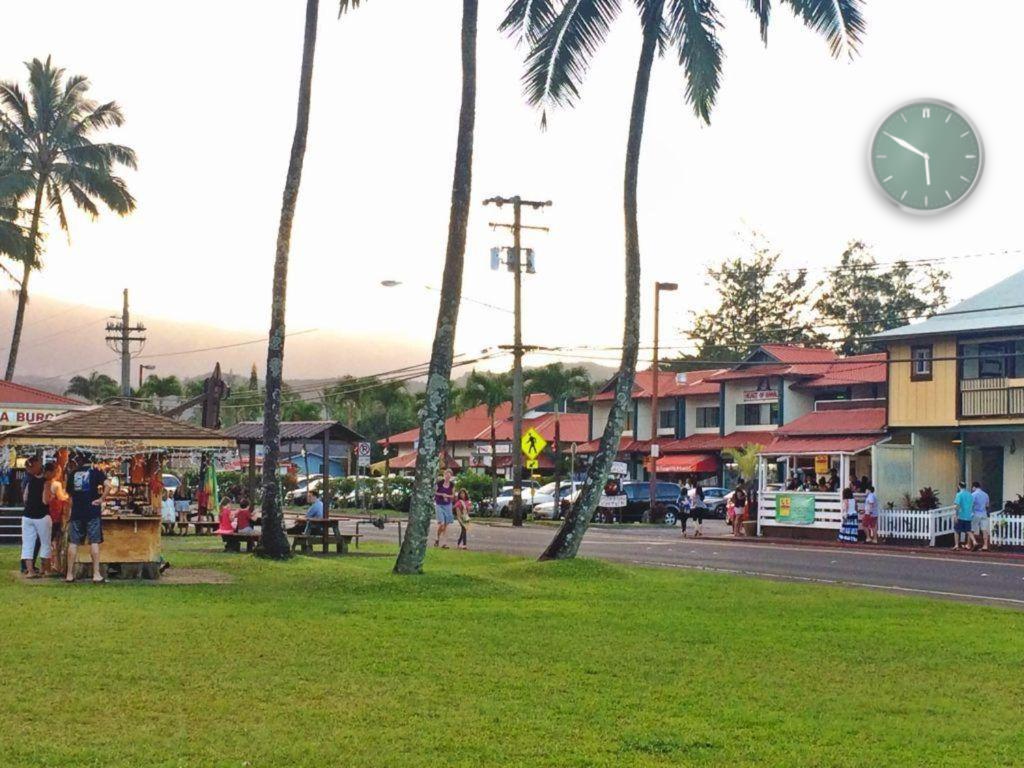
5:50
